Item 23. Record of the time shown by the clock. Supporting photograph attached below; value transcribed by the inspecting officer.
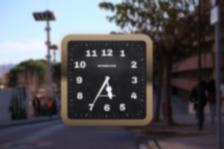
5:35
